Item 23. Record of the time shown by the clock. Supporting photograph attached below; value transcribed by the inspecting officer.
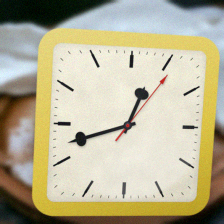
12:42:06
